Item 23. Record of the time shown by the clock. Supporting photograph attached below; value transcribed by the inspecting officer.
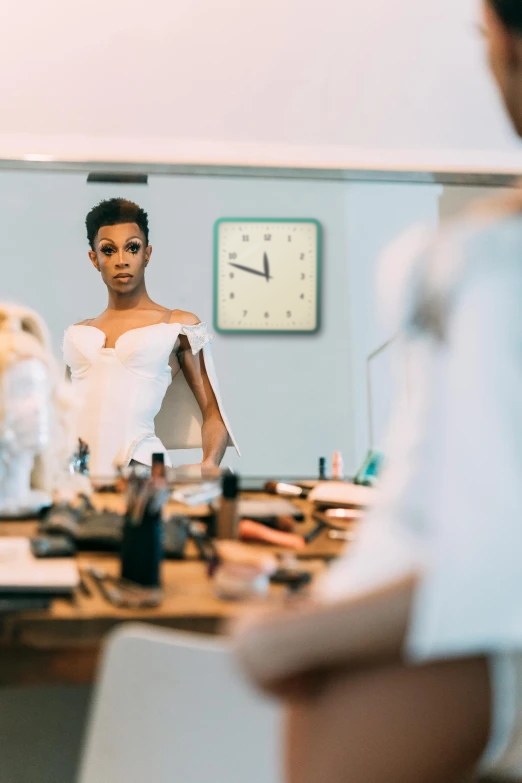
11:48
